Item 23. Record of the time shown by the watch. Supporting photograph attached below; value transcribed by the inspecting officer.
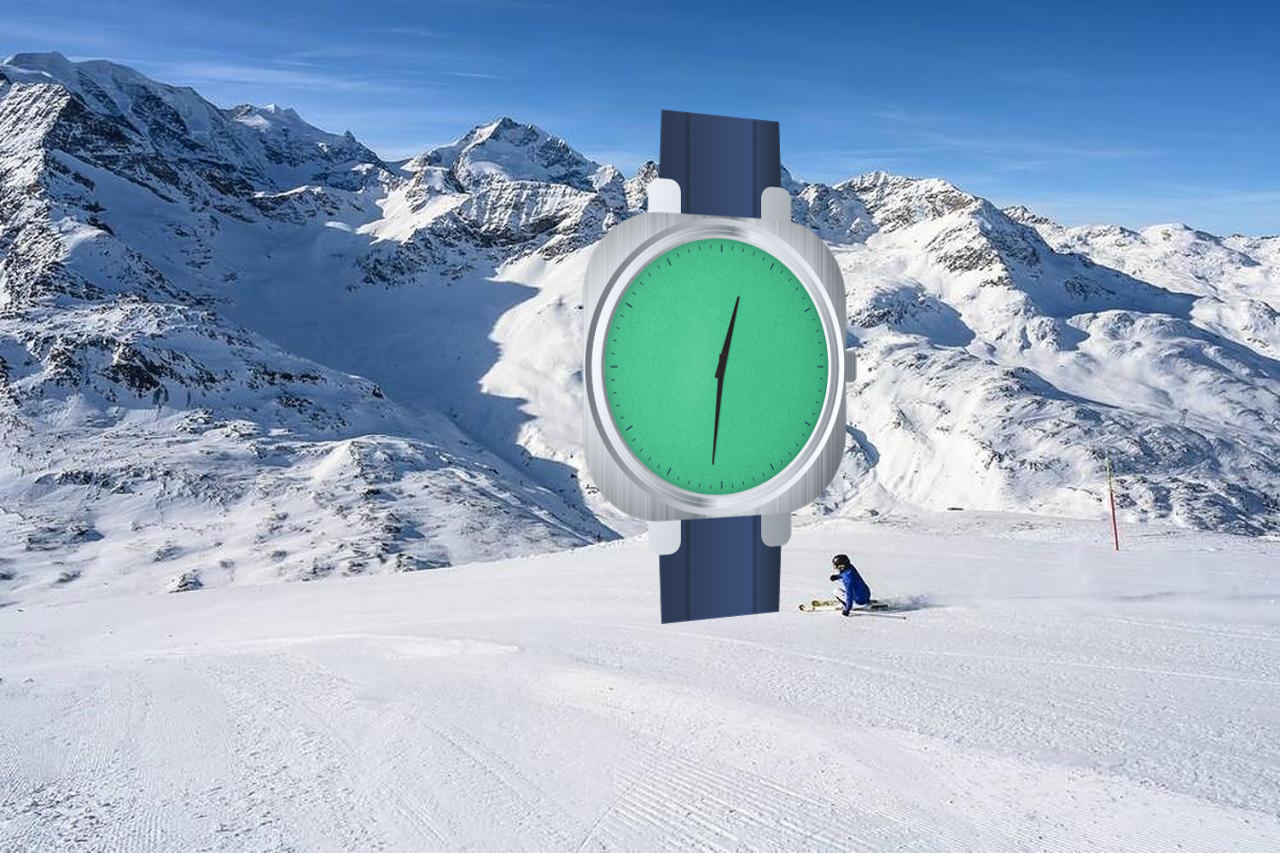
12:31
